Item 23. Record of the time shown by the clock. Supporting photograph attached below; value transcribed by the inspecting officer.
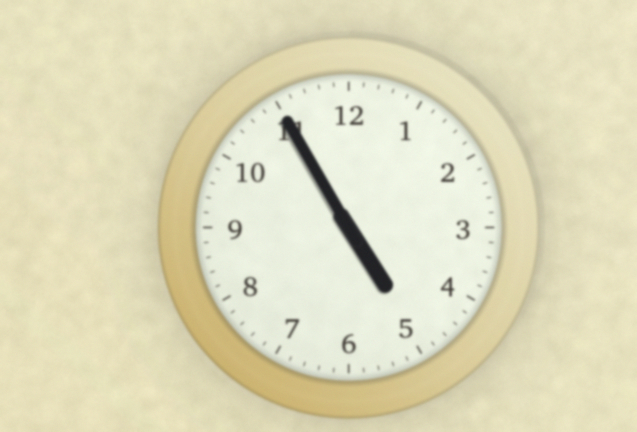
4:55
